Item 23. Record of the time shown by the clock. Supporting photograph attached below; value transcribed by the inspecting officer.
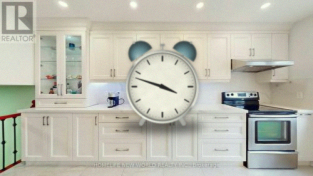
3:48
